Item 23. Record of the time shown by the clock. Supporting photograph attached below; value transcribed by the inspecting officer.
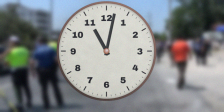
11:02
